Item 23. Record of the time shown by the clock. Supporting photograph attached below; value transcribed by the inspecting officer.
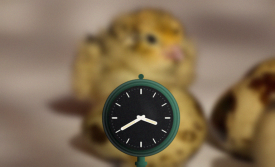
3:40
